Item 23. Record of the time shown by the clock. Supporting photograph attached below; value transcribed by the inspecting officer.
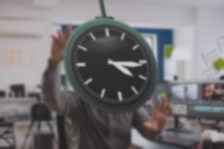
4:16
